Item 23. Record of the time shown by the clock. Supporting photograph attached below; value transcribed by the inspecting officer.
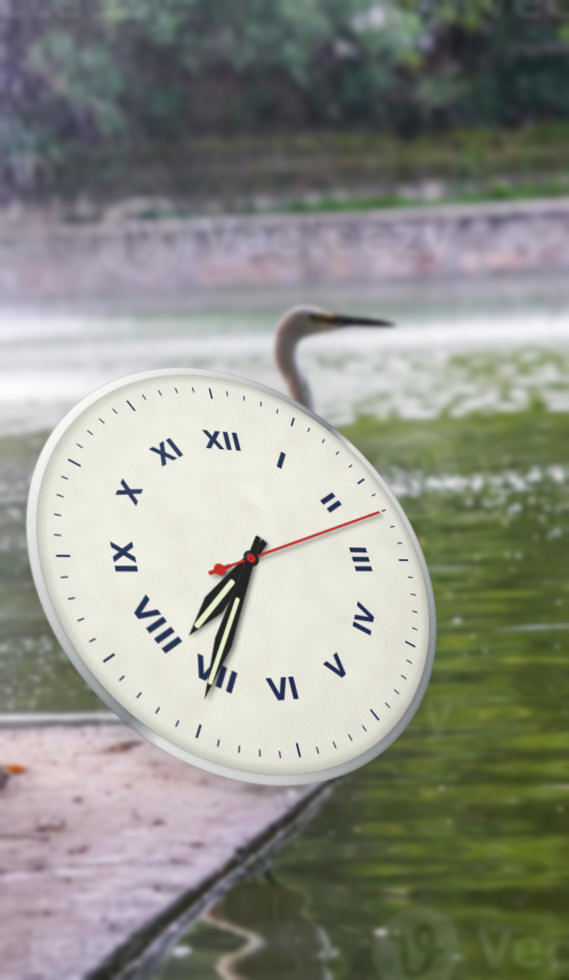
7:35:12
